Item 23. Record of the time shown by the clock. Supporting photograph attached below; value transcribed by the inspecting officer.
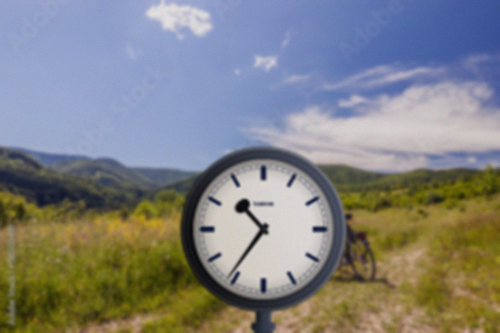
10:36
